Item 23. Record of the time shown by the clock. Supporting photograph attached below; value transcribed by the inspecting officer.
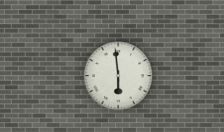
5:59
